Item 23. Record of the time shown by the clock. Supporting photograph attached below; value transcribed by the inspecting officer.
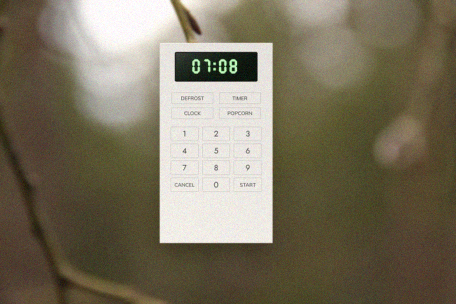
7:08
